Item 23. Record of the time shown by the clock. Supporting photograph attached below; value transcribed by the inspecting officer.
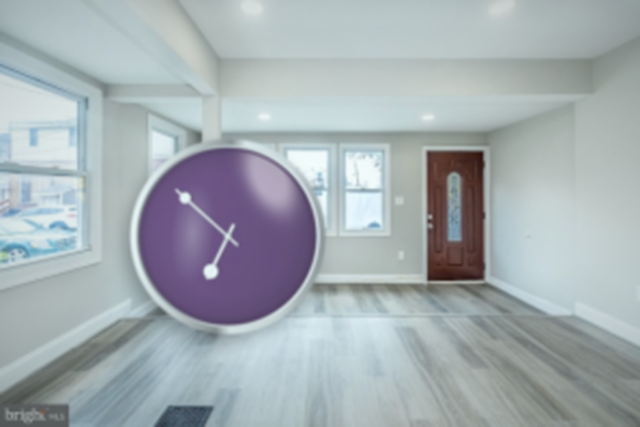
6:52
